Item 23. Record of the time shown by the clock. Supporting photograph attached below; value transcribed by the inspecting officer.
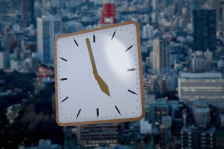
4:58
